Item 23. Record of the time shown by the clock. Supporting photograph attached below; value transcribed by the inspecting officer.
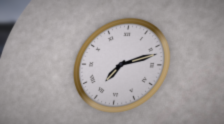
7:12
